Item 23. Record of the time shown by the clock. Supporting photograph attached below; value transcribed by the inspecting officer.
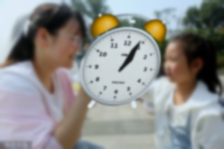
1:04
